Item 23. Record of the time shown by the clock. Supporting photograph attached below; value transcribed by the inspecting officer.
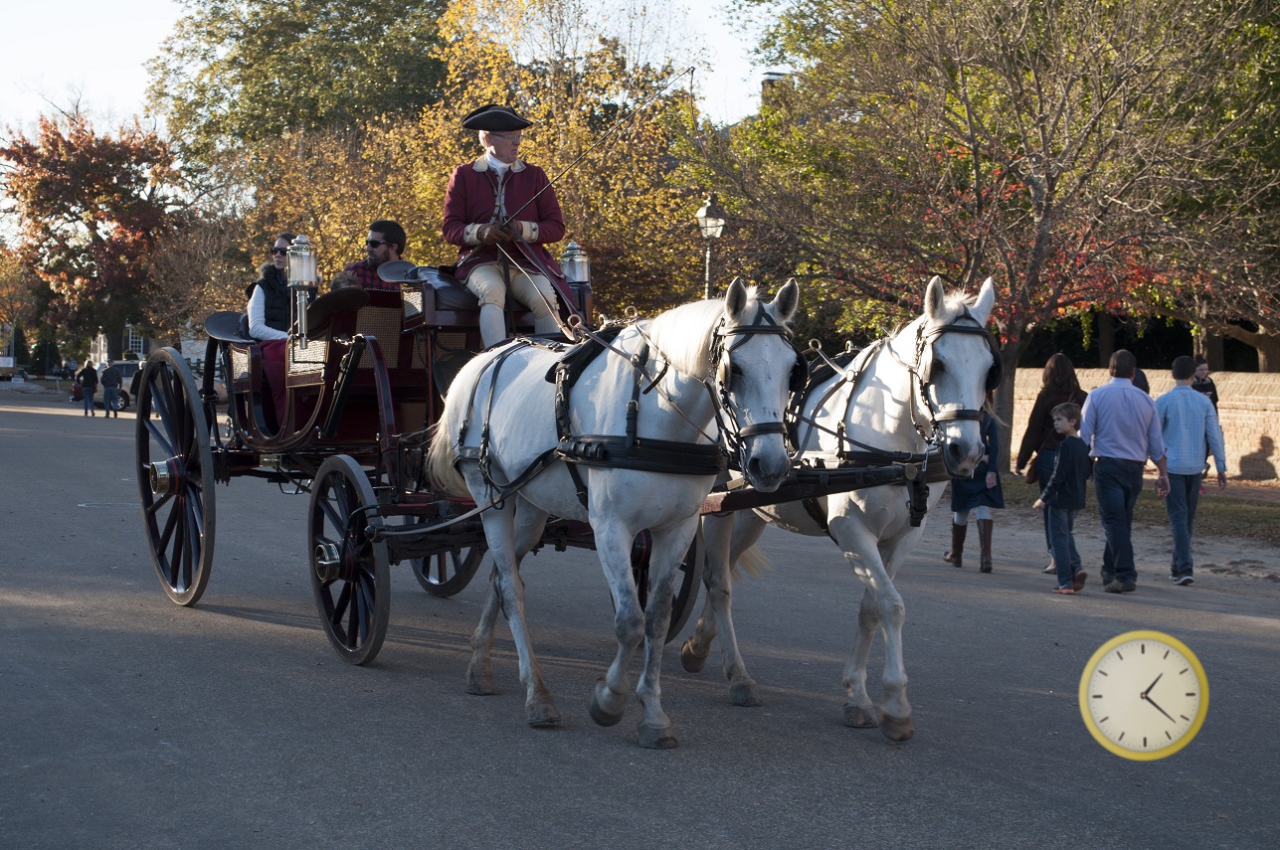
1:22
